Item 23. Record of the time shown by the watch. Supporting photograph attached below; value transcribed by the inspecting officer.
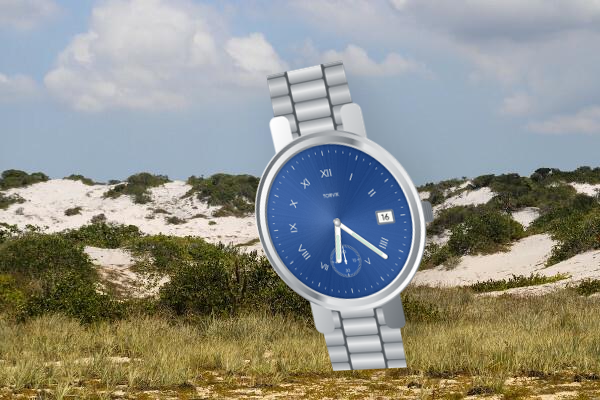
6:22
